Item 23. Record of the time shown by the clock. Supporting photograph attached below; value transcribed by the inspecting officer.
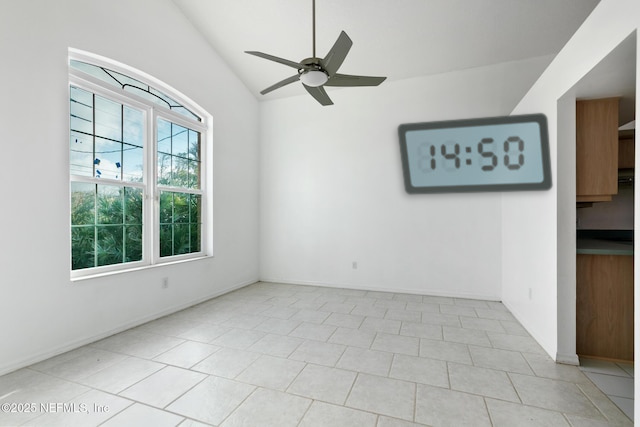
14:50
